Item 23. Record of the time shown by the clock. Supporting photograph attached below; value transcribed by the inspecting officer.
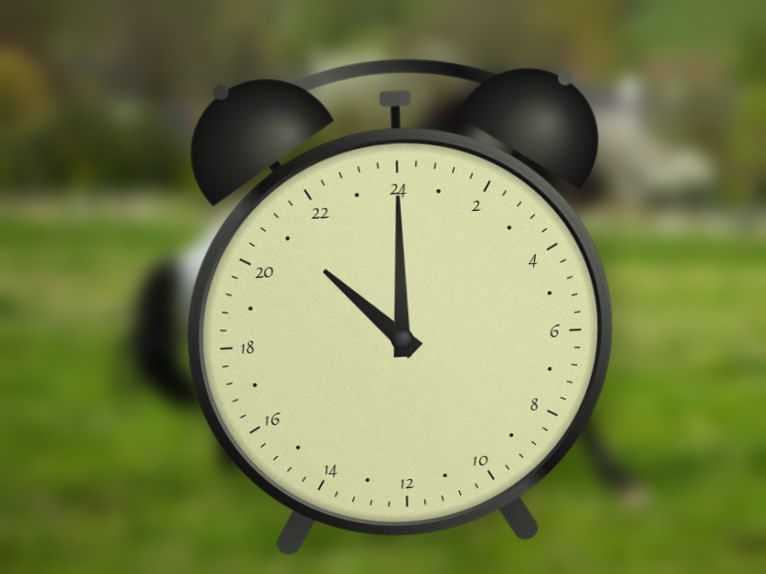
21:00
